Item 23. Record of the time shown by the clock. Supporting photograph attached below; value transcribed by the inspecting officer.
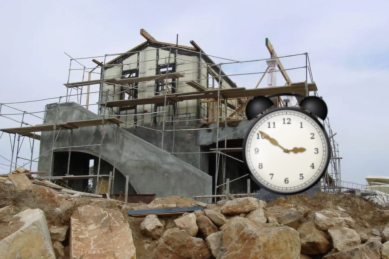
2:51
